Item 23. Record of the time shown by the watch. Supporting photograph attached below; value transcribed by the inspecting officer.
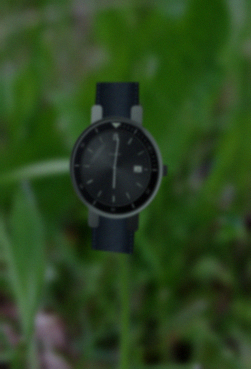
6:01
